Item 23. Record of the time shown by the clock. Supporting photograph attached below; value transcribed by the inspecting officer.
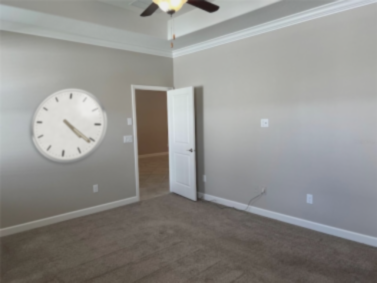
4:21
